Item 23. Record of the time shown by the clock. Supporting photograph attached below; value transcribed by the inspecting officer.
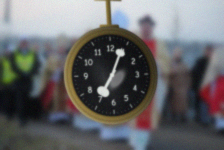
7:04
